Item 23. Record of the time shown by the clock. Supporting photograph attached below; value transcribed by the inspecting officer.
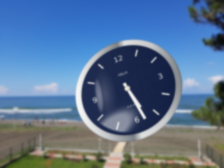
5:28
